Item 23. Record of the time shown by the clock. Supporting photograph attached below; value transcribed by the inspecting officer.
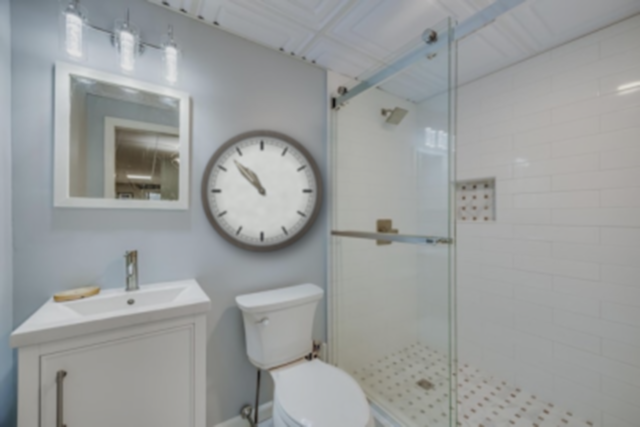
10:53
